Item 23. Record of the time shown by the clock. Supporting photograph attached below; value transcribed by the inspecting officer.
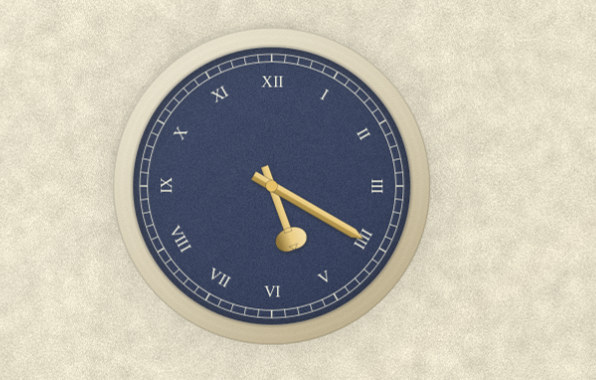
5:20
